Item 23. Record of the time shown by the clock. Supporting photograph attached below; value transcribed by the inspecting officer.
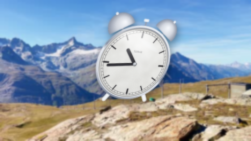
10:44
